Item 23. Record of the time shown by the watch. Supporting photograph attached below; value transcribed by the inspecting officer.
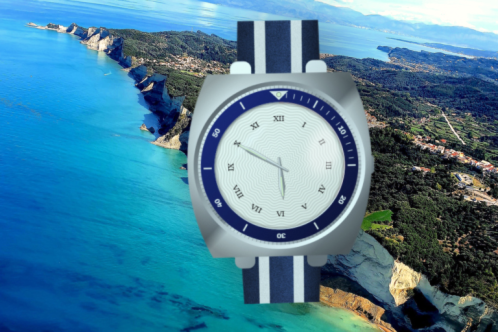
5:50
